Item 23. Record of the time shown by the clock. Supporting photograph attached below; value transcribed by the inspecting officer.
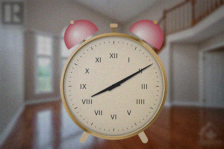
8:10
